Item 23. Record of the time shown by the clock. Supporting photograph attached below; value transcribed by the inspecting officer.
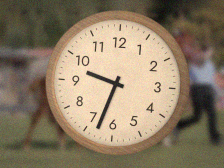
9:33
